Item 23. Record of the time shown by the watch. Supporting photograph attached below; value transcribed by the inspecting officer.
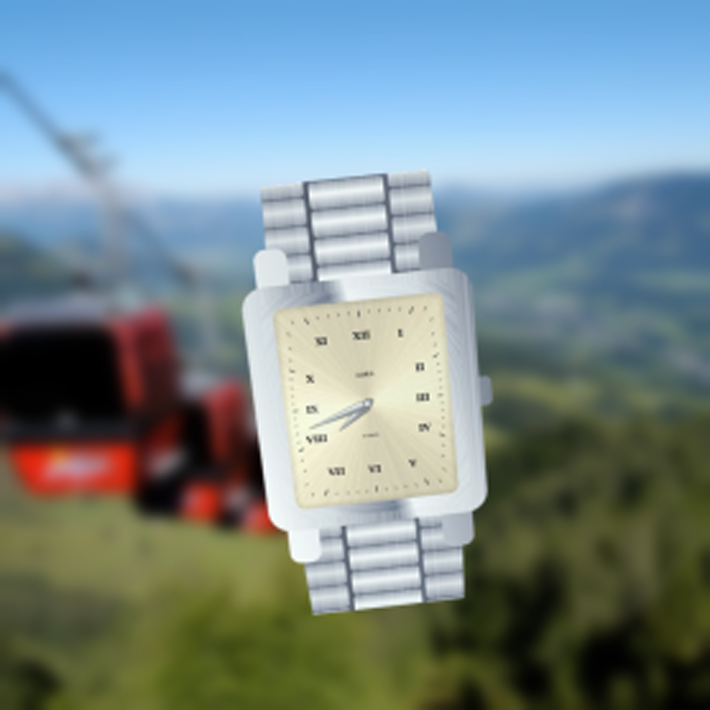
7:42
